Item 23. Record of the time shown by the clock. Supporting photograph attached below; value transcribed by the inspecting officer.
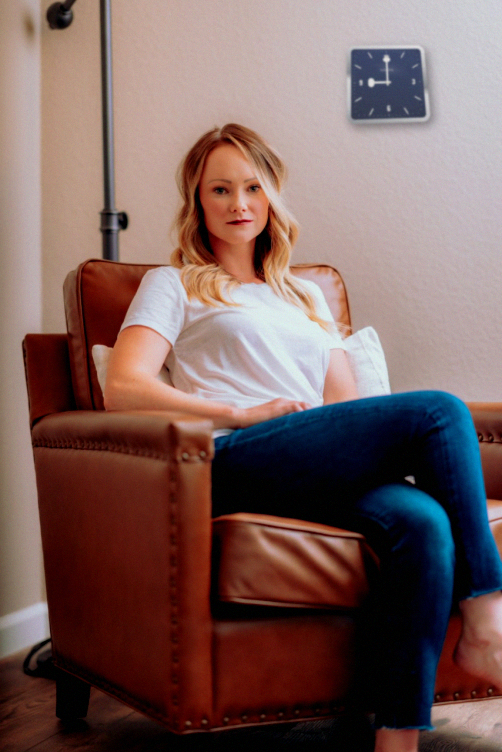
9:00
